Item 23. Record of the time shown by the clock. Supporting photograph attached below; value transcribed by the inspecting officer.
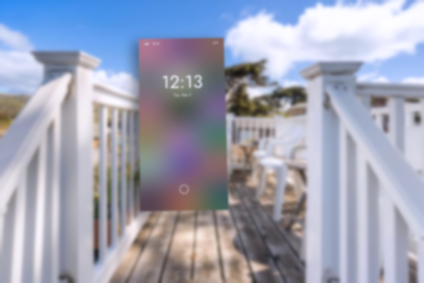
12:13
